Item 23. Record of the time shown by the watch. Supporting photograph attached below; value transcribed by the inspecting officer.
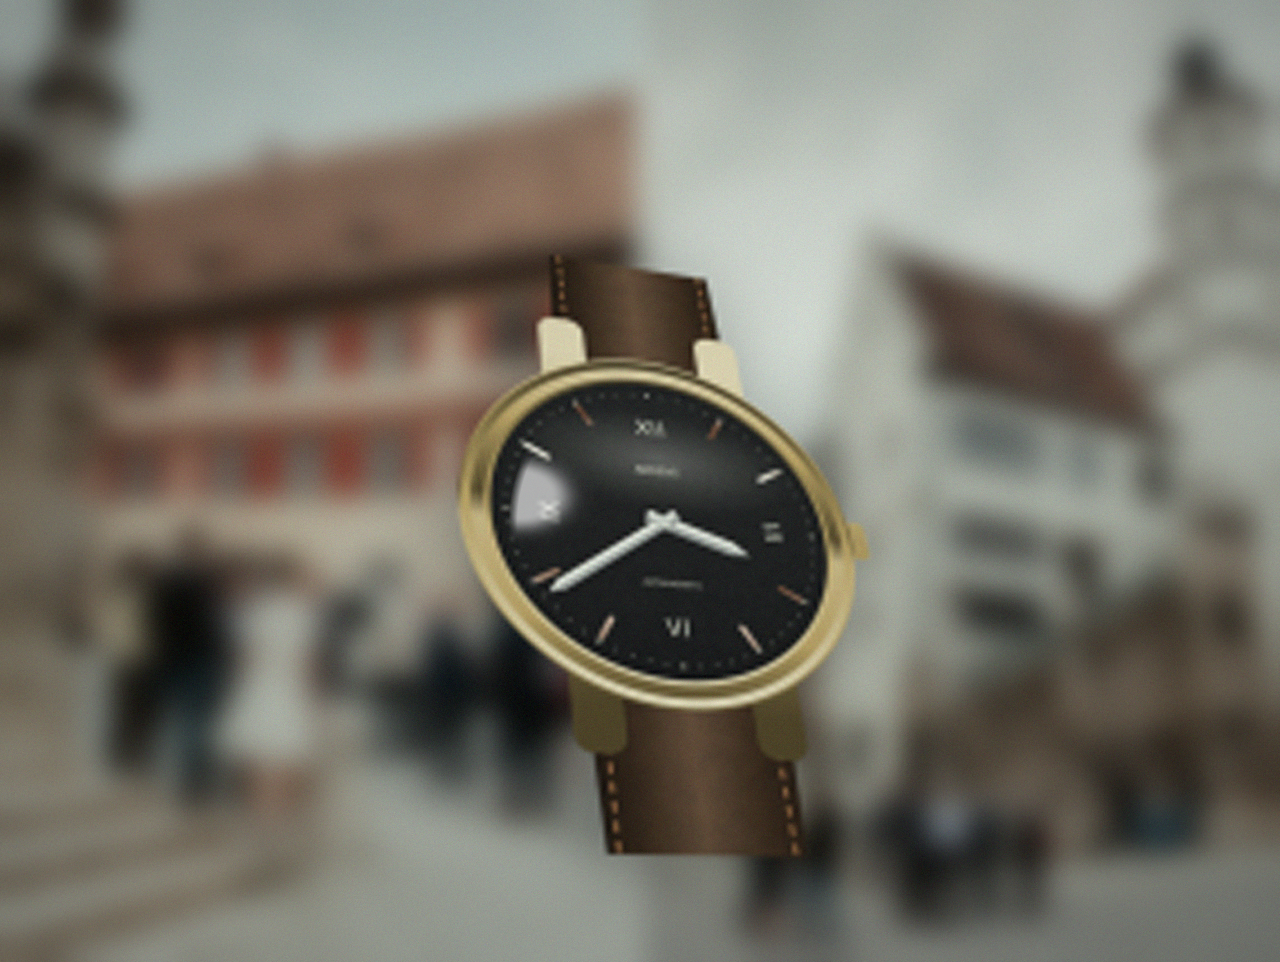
3:39
